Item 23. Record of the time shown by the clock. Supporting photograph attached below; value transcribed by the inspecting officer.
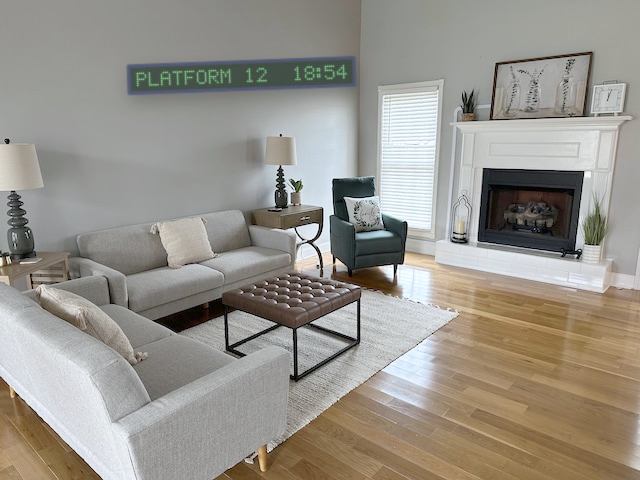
18:54
